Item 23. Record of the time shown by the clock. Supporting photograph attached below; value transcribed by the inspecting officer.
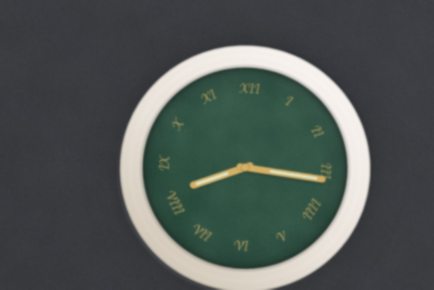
8:16
